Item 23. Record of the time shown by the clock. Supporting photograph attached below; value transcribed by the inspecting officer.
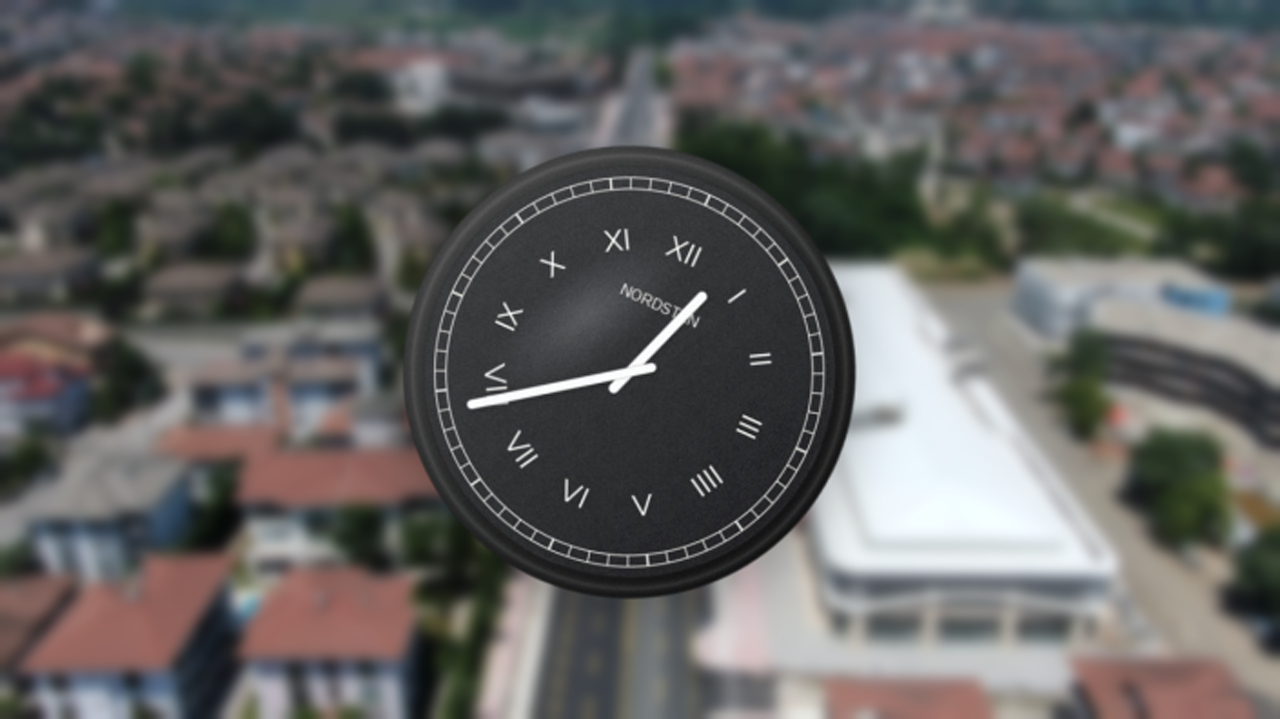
12:39
